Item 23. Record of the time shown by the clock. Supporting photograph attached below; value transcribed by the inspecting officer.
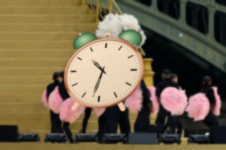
10:32
